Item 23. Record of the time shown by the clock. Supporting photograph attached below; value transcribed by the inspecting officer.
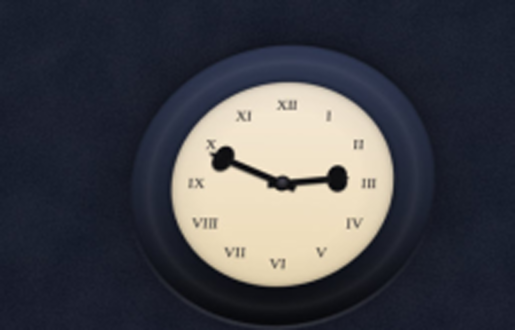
2:49
